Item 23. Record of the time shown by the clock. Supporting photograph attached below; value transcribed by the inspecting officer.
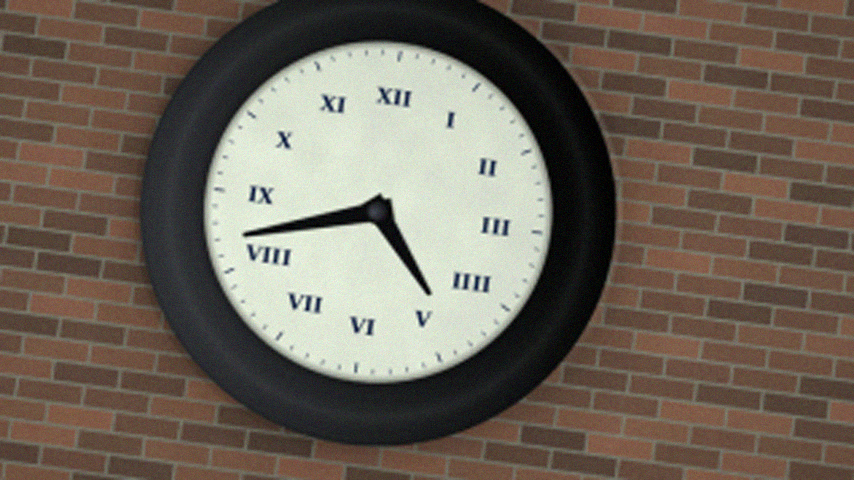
4:42
